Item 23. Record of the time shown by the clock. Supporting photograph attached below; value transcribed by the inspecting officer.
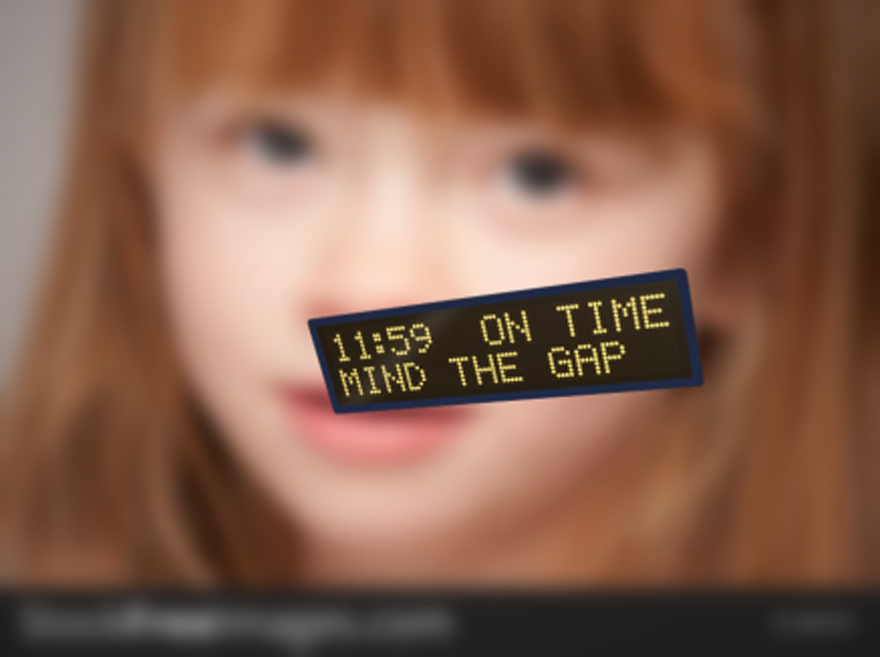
11:59
